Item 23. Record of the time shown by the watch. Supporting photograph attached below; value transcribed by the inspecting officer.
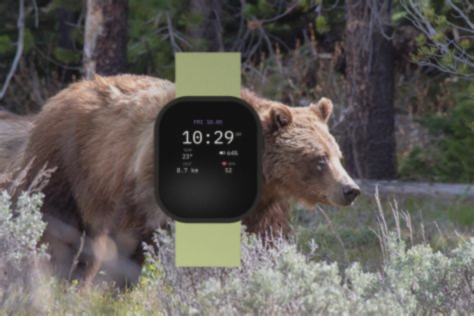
10:29
